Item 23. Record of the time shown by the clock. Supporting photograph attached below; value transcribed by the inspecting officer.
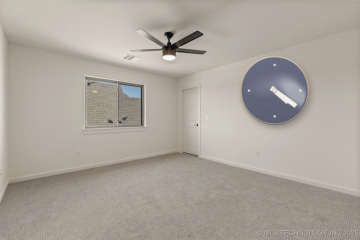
4:21
